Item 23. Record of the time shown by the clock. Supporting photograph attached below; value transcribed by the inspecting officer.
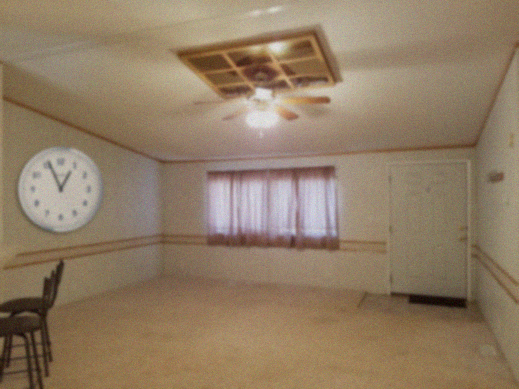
12:56
